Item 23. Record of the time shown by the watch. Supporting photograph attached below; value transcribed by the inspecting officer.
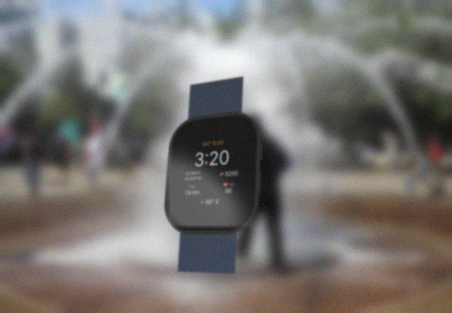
3:20
